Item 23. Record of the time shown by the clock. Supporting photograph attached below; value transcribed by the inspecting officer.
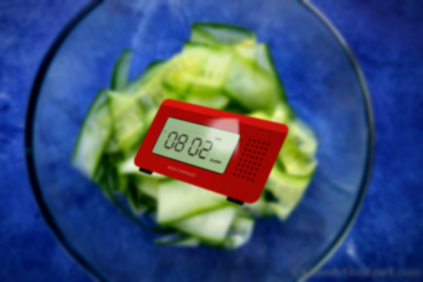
8:02
